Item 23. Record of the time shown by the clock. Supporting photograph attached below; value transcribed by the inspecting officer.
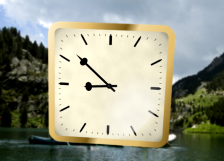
8:52
